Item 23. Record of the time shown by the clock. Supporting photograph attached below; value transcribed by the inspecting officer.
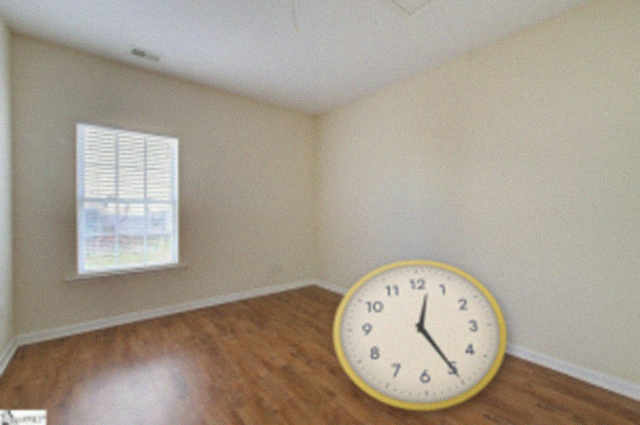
12:25
